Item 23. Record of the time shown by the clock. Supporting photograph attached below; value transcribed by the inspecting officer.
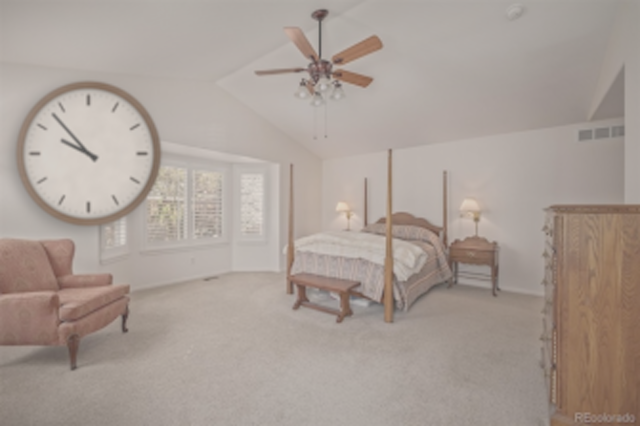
9:53
